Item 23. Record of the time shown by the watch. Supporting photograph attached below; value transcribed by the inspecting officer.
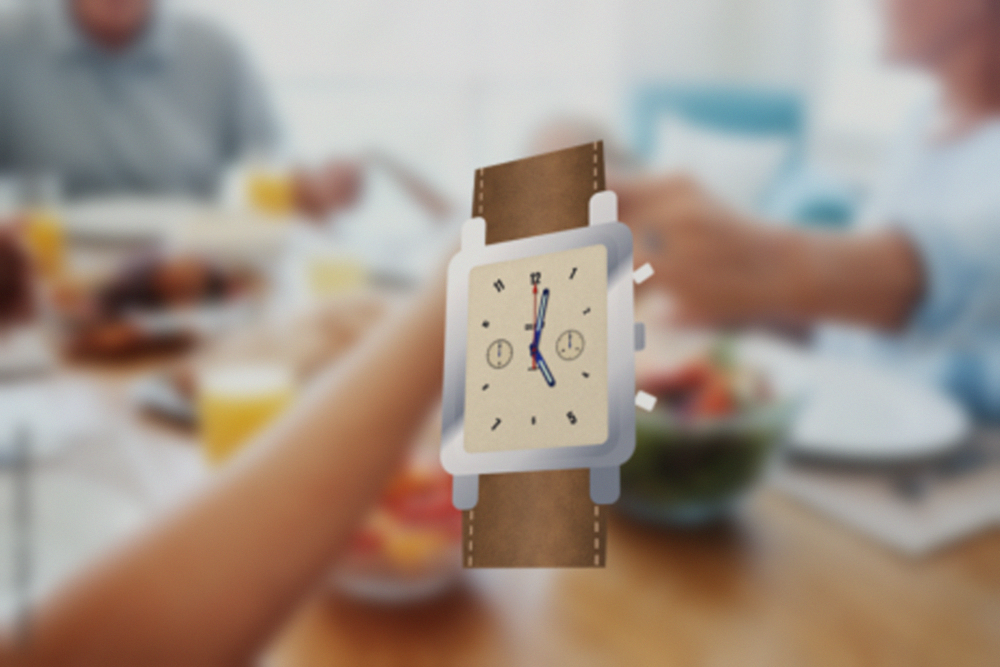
5:02
